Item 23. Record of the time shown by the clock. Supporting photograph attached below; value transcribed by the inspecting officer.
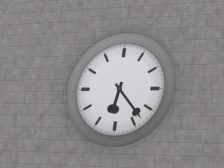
6:23
